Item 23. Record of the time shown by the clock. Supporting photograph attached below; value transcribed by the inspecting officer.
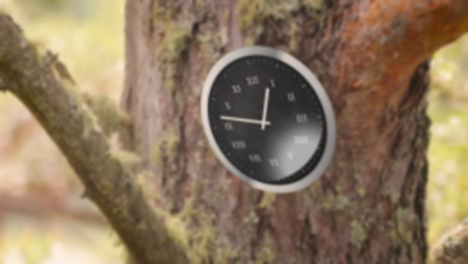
12:47
